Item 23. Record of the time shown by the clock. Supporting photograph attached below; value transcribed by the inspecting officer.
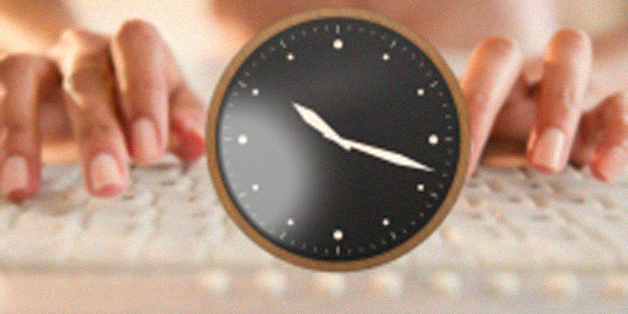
10:18
